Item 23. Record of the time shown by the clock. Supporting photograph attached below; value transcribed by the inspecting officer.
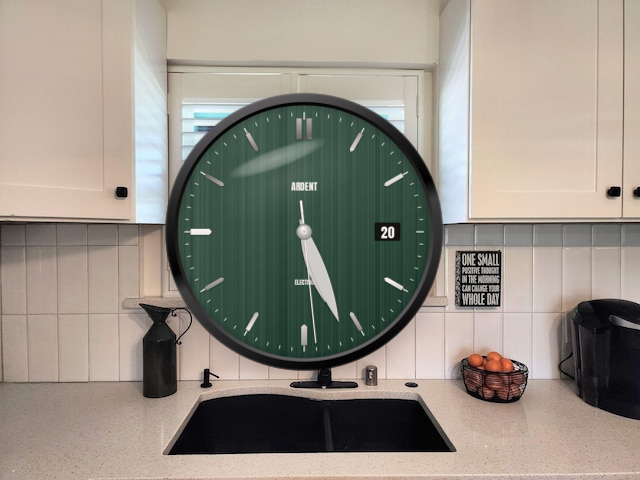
5:26:29
